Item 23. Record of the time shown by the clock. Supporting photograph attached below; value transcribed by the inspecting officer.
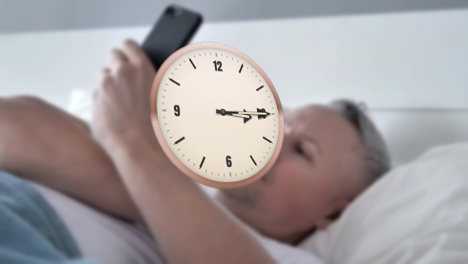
3:15
